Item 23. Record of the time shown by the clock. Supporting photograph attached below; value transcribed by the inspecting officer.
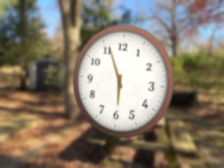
5:56
